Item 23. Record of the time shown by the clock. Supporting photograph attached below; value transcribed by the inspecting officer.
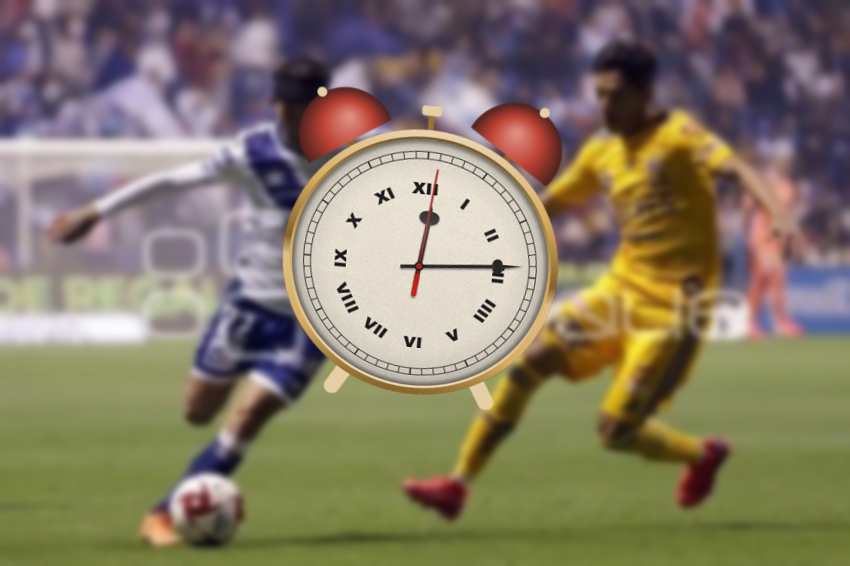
12:14:01
